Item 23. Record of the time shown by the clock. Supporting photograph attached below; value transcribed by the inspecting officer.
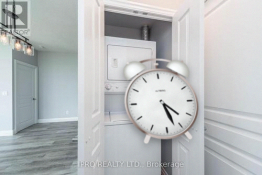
4:27
